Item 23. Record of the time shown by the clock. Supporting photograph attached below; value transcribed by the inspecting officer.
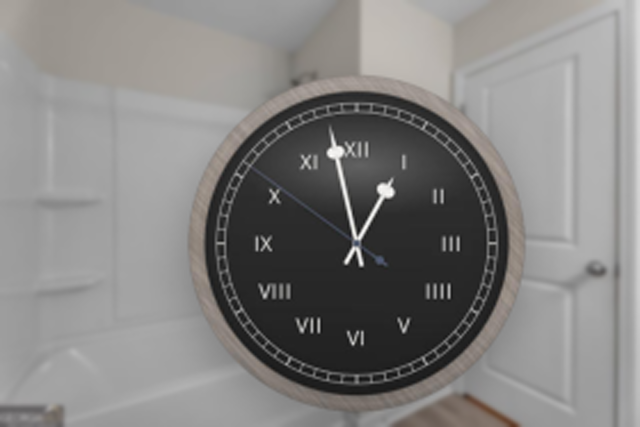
12:57:51
